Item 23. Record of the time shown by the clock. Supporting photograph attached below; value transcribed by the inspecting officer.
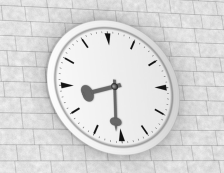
8:31
